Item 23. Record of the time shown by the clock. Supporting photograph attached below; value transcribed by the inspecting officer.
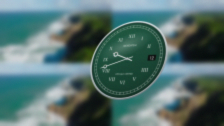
9:42
